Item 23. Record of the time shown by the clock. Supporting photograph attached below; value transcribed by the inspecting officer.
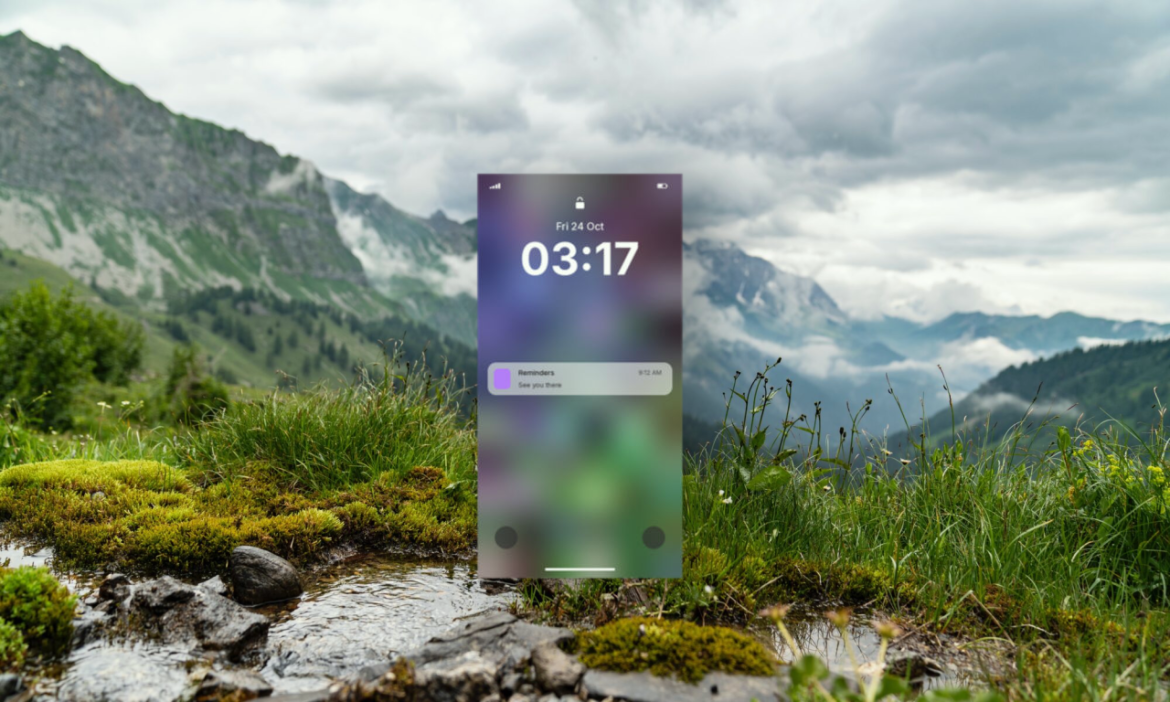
3:17
